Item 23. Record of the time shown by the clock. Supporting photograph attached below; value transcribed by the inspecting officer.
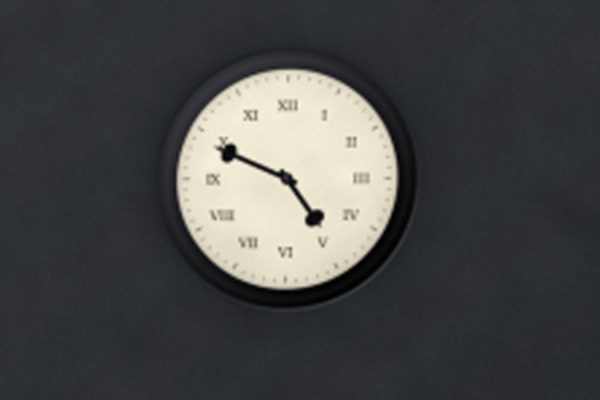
4:49
